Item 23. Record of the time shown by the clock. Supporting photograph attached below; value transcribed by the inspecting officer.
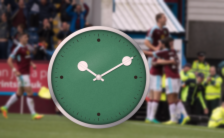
10:10
